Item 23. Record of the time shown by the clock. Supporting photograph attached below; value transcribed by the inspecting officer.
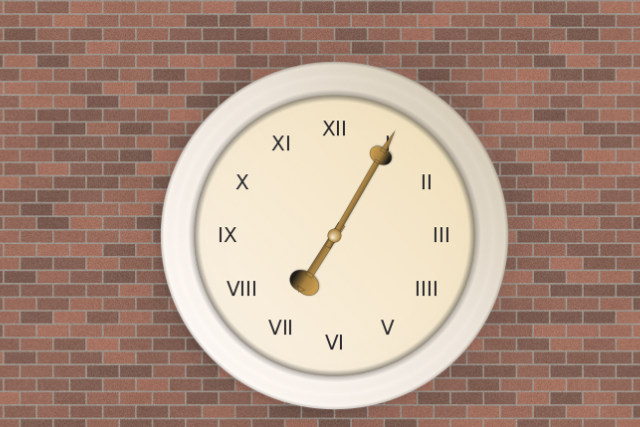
7:05
